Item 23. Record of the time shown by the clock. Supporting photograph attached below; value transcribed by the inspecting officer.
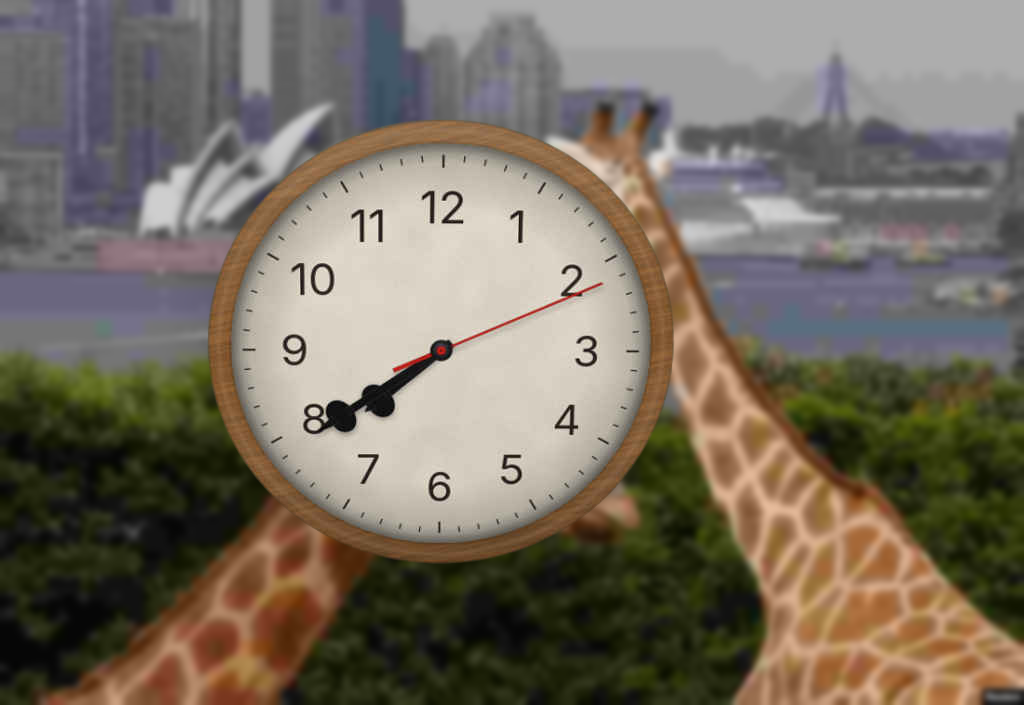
7:39:11
